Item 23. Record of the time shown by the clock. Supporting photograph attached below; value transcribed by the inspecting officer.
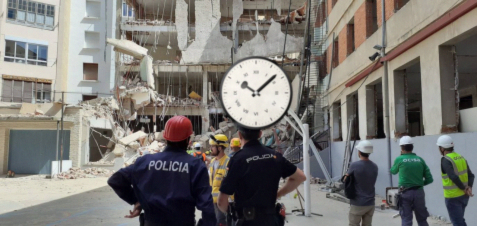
10:08
